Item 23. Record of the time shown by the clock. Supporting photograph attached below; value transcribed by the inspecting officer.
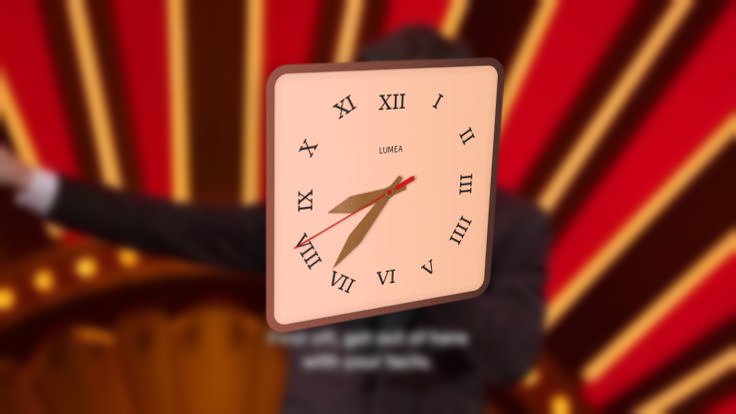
8:36:41
